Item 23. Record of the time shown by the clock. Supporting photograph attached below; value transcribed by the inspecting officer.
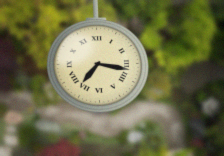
7:17
